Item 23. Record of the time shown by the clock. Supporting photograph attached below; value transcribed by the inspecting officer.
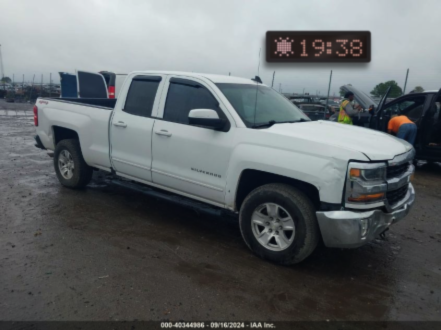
19:38
